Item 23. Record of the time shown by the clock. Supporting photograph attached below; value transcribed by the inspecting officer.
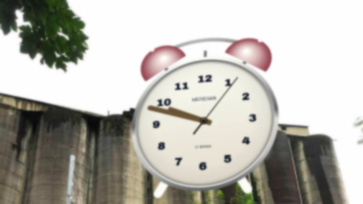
9:48:06
